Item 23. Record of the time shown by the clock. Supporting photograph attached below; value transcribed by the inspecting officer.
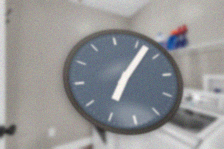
7:07
